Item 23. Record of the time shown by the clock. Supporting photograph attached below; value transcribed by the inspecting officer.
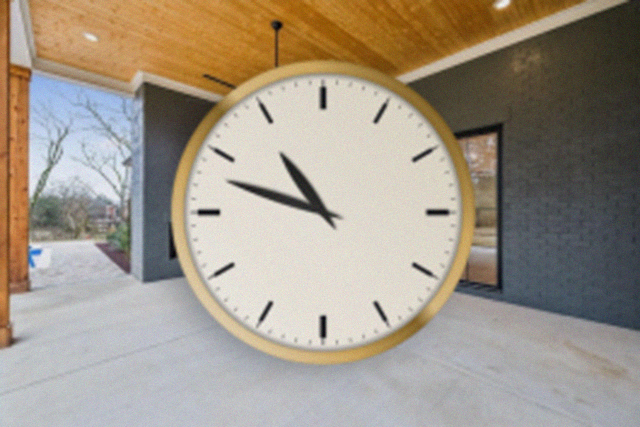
10:48
